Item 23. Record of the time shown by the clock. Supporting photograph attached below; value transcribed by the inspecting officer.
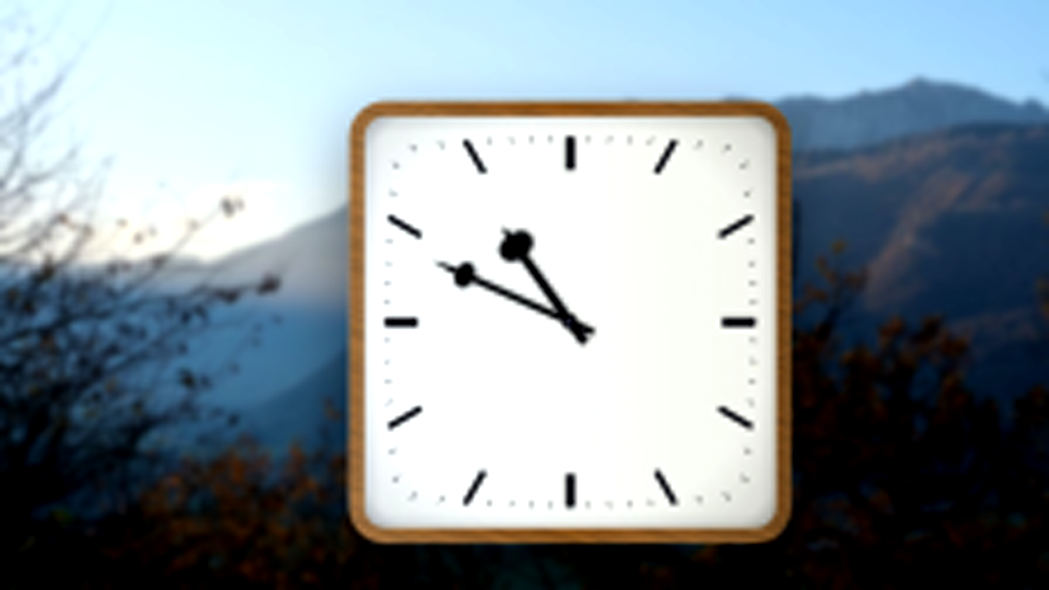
10:49
